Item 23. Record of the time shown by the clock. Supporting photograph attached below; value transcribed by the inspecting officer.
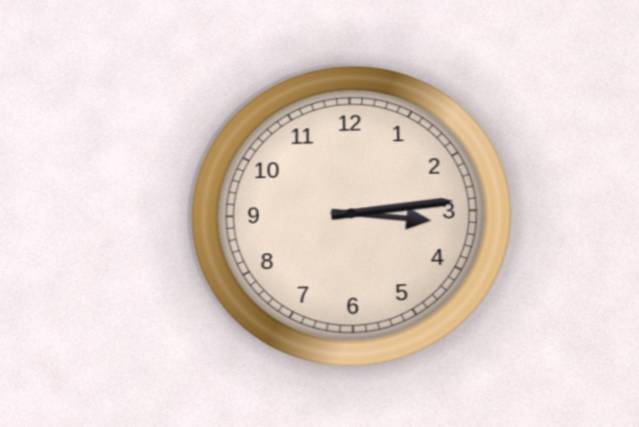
3:14
